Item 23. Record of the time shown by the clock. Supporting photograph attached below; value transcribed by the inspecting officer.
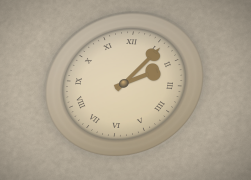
2:06
